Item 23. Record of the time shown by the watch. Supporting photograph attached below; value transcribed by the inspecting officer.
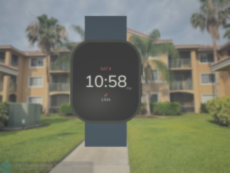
10:58
